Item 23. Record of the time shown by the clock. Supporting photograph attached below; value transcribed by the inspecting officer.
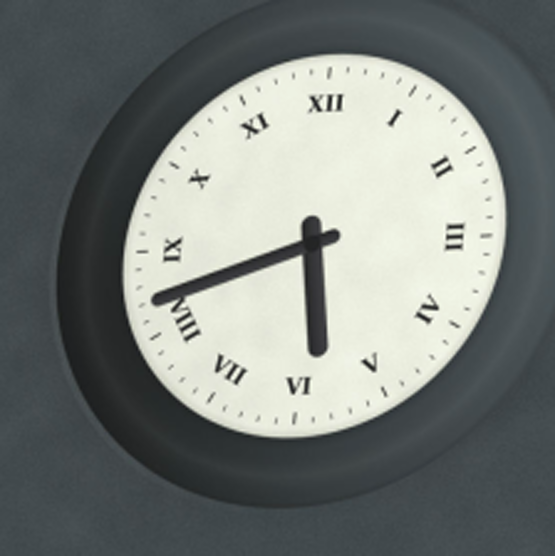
5:42
